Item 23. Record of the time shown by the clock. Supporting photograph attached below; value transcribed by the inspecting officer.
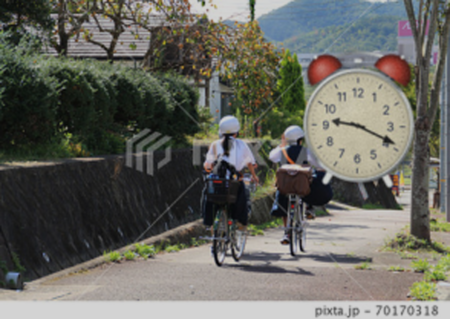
9:19
